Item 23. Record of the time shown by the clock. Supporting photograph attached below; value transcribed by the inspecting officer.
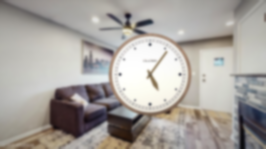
5:06
